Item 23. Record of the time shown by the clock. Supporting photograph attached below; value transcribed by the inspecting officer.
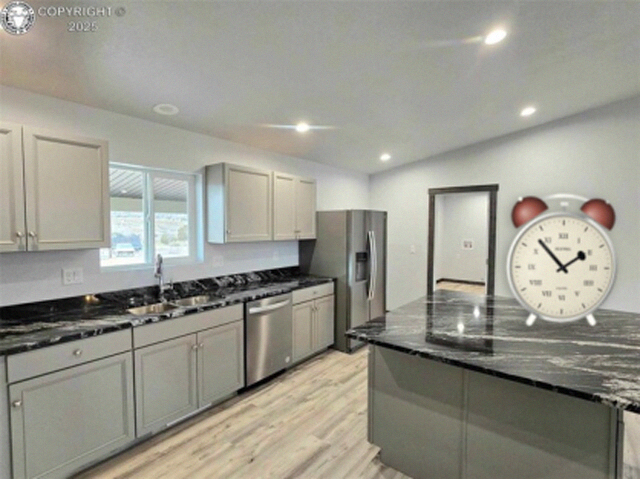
1:53
